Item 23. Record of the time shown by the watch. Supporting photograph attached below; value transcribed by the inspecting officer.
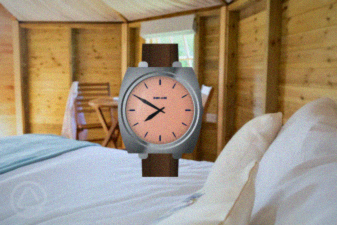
7:50
